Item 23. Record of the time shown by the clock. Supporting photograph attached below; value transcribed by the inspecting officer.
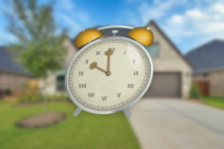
9:59
